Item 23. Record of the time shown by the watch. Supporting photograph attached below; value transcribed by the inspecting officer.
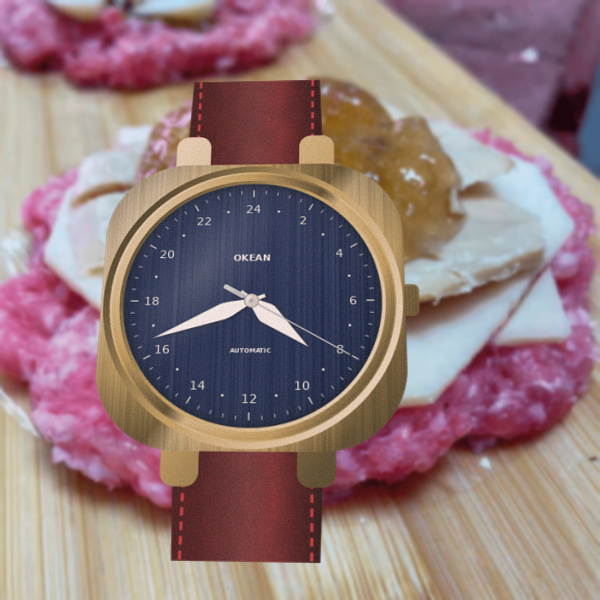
8:41:20
